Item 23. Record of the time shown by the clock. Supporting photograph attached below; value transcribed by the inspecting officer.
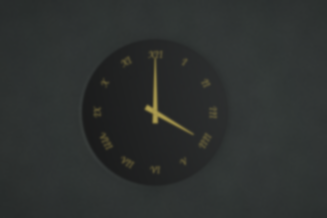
4:00
